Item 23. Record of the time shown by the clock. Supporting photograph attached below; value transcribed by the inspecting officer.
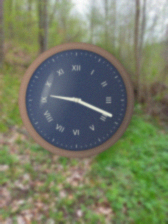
9:19
